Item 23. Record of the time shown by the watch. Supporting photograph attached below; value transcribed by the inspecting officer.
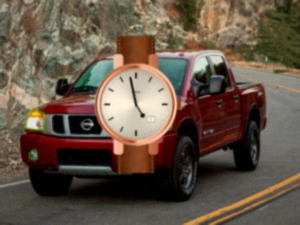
4:58
